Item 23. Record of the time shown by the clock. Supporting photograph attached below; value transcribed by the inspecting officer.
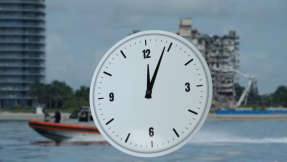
12:04
